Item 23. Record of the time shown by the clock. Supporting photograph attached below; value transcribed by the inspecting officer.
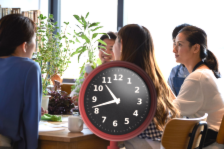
10:42
